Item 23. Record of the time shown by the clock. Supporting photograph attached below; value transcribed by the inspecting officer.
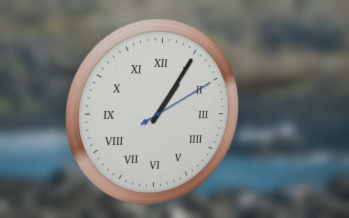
1:05:10
